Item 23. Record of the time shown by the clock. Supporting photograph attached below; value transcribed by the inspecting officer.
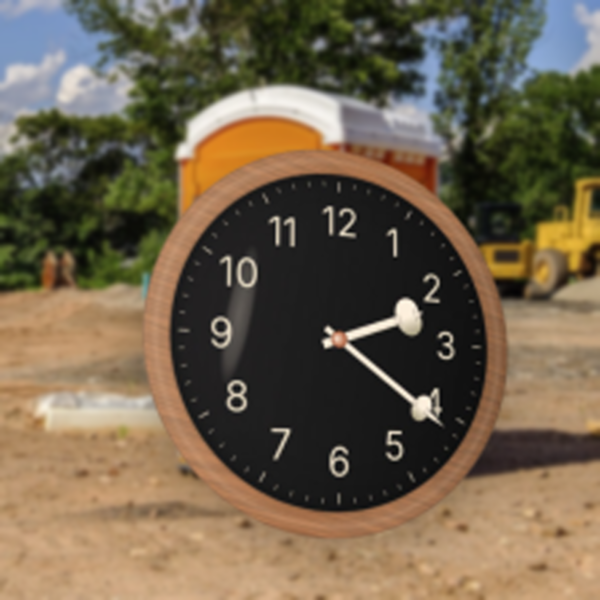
2:21
